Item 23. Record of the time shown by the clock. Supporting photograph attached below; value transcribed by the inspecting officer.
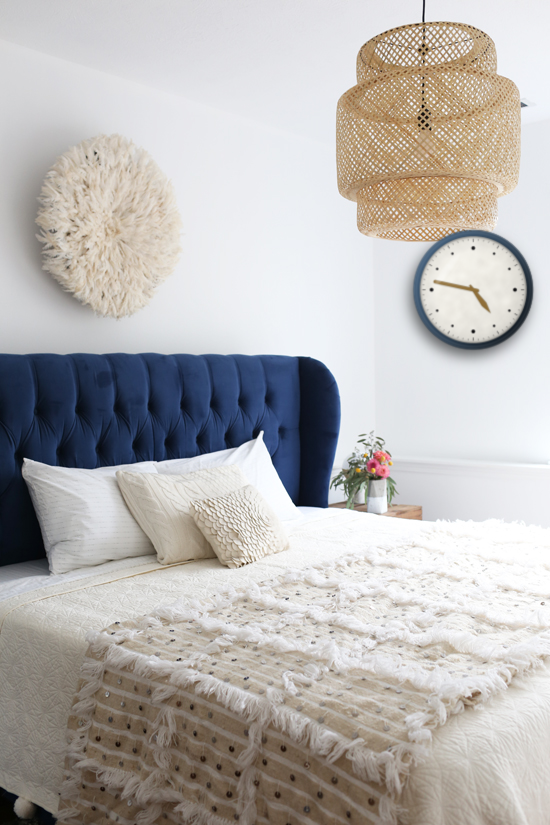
4:47
